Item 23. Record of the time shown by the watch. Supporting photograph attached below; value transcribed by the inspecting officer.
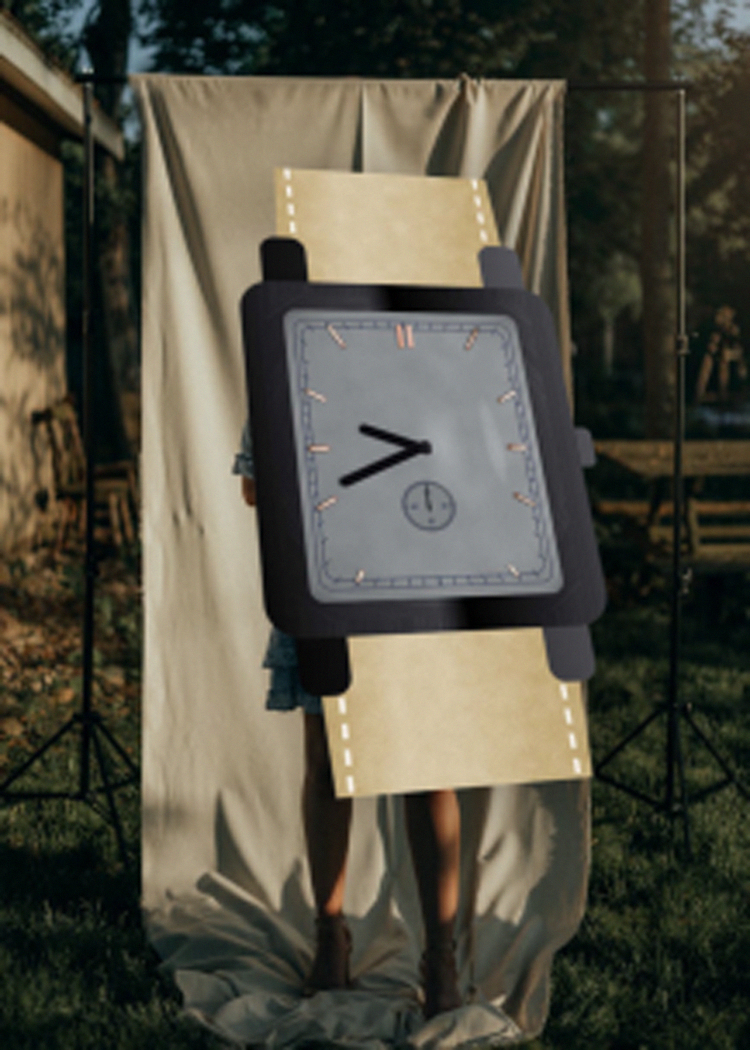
9:41
